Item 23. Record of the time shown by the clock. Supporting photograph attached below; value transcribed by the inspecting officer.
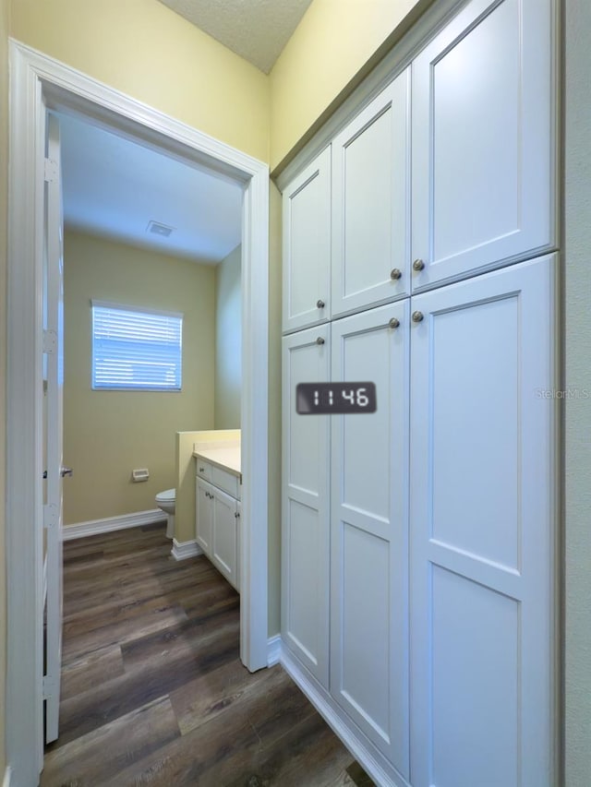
11:46
